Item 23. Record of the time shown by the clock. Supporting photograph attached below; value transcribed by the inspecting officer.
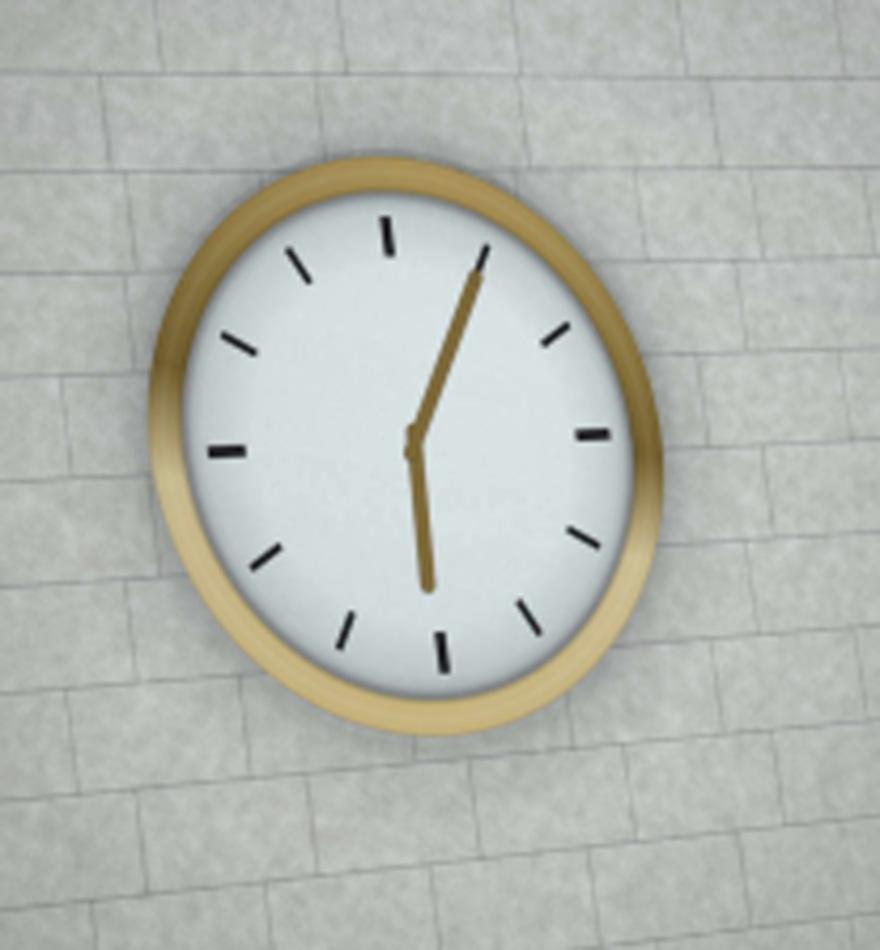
6:05
